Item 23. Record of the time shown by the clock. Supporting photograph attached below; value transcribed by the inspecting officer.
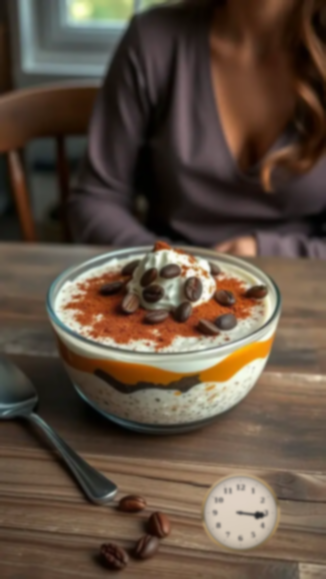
3:16
